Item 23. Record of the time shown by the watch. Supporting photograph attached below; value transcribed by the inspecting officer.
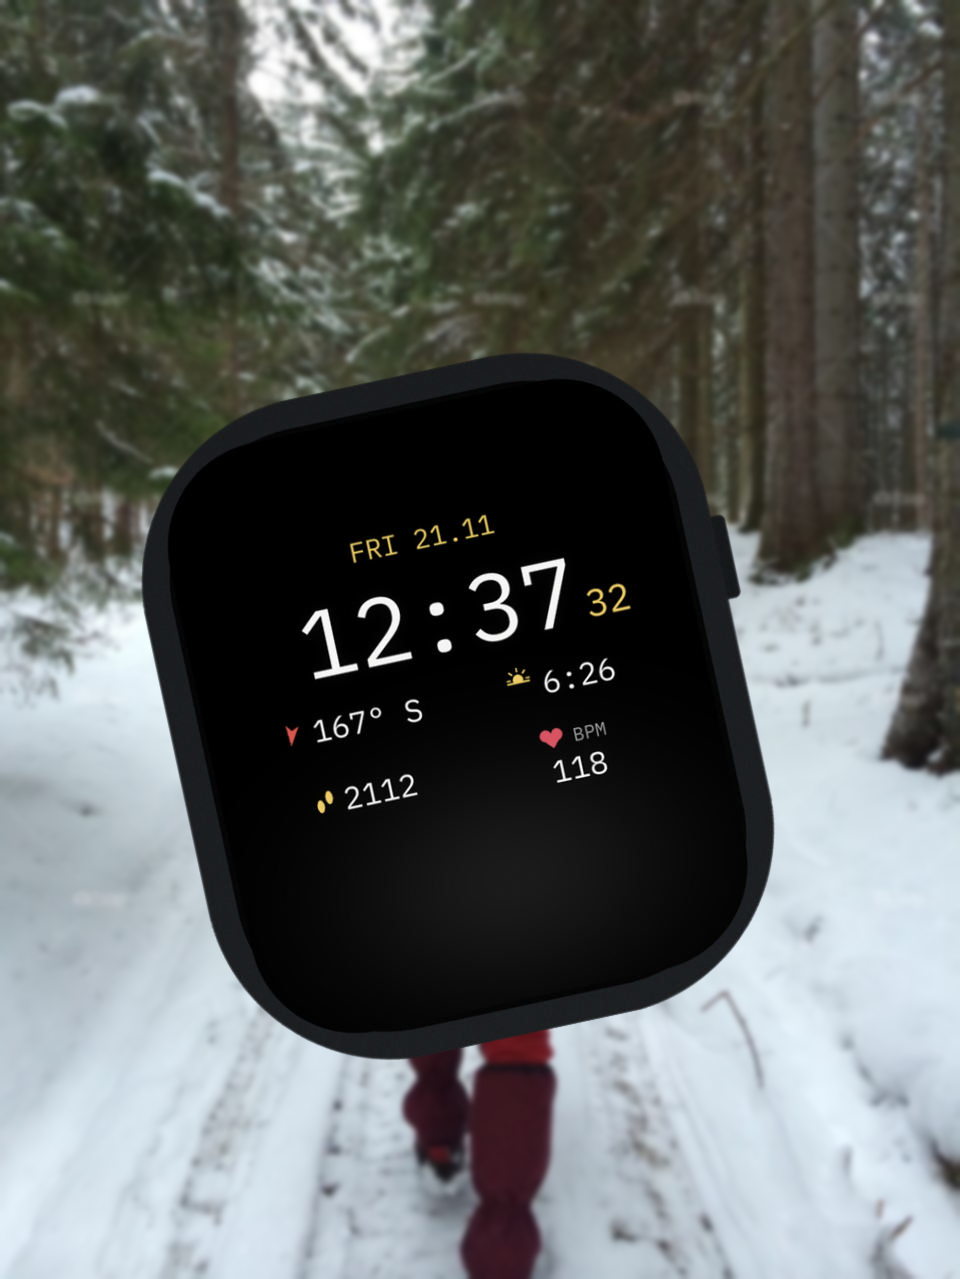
12:37:32
